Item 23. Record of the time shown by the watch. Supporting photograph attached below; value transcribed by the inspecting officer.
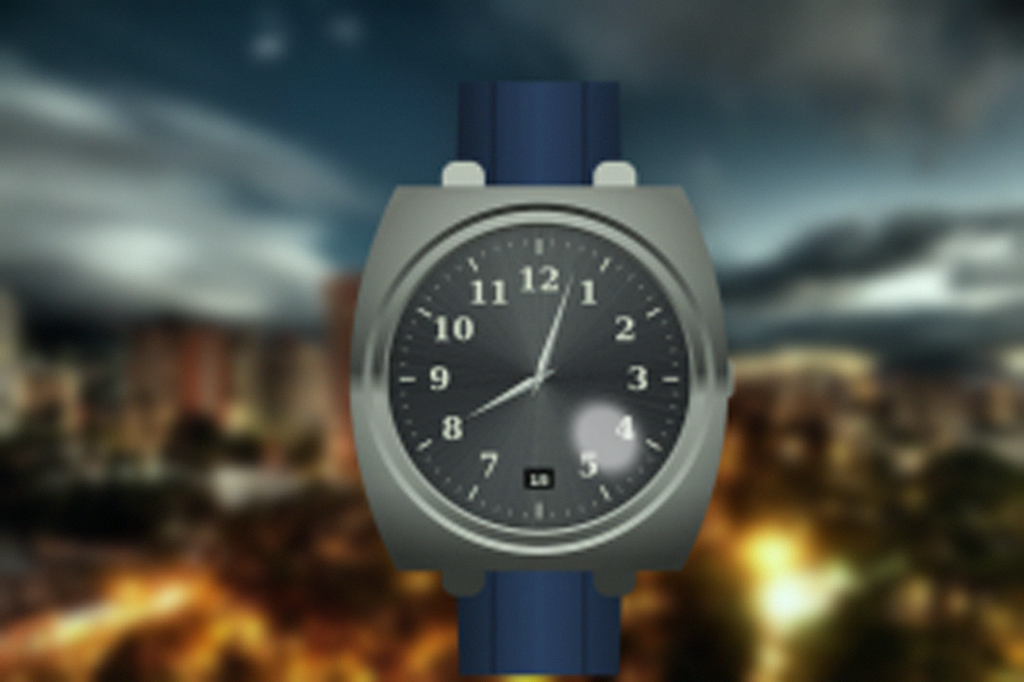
8:03
